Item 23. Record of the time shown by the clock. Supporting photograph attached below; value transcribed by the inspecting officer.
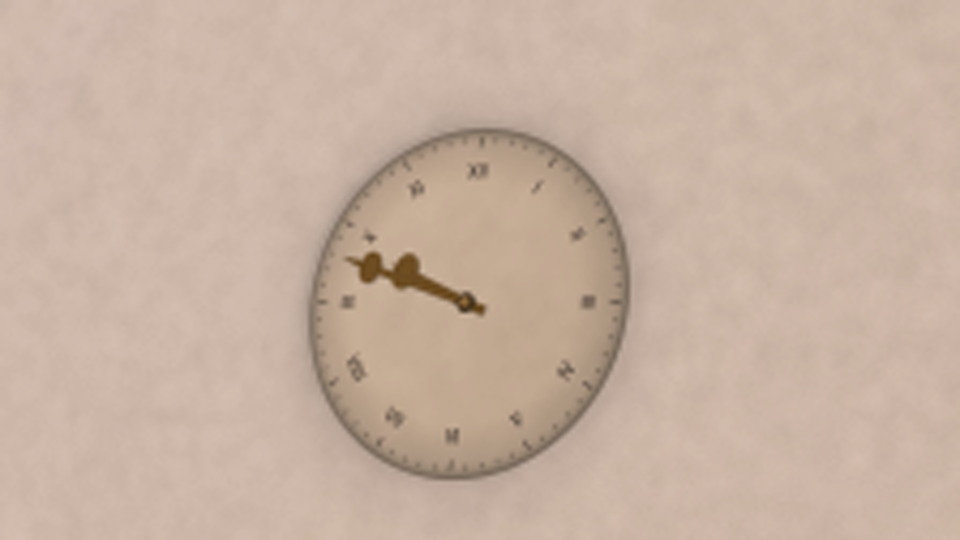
9:48
